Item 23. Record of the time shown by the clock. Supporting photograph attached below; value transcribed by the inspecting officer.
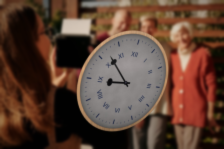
8:52
